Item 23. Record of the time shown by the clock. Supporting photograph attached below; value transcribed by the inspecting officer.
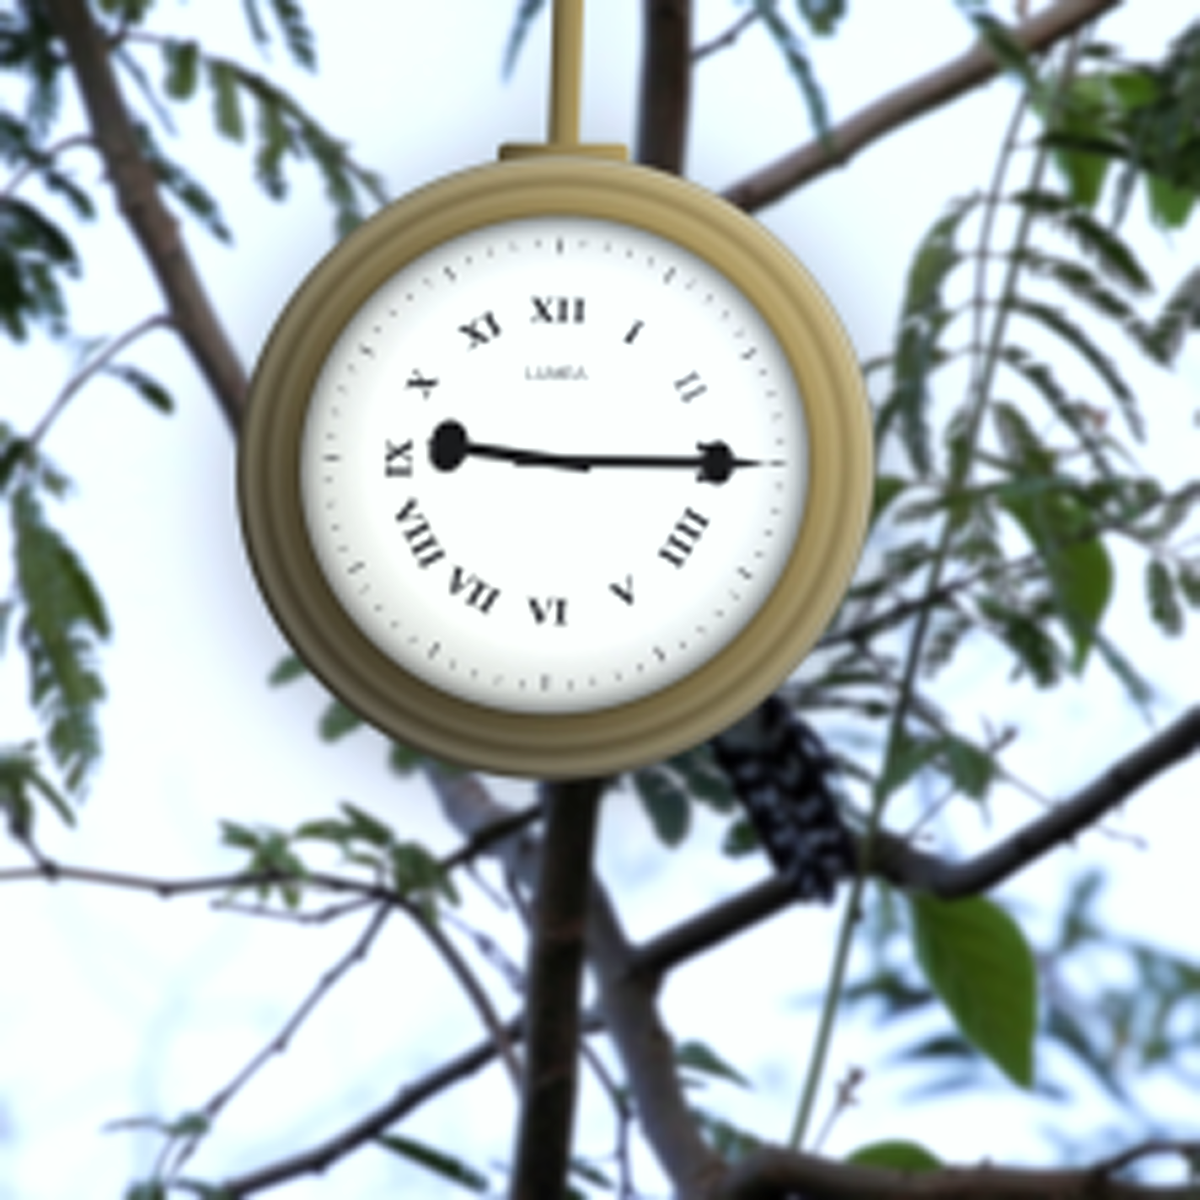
9:15
